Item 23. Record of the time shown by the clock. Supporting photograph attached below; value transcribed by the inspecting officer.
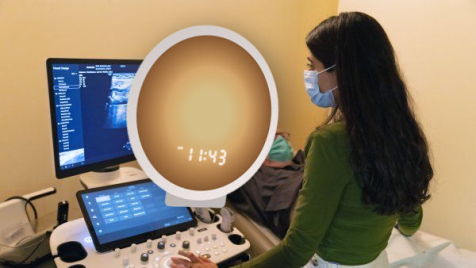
11:43
